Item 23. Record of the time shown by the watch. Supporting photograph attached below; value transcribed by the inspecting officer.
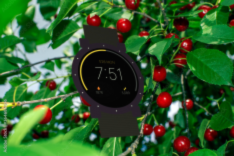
7:51
